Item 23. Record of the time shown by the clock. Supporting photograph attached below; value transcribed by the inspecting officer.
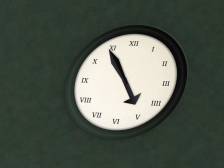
4:54
